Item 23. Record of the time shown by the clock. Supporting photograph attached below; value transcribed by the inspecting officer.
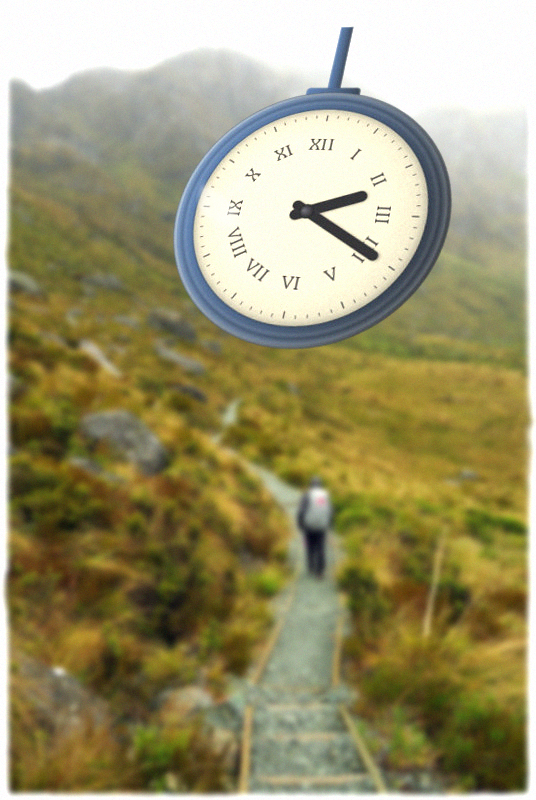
2:20
